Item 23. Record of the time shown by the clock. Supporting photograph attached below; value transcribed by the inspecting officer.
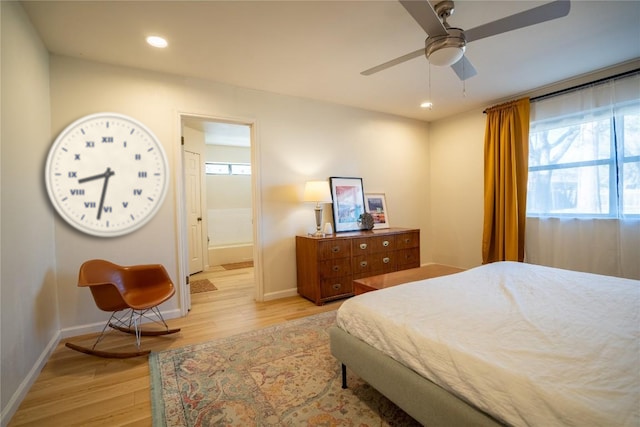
8:32
